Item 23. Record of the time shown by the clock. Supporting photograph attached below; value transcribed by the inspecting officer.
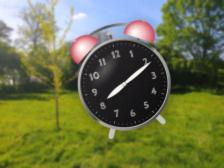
8:11
